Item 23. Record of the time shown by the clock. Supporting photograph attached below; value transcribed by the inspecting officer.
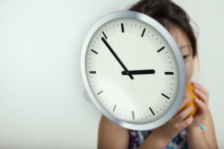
2:54
